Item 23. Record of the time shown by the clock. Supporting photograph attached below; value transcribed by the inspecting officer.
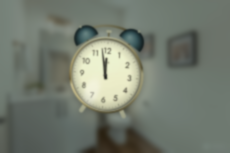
11:58
